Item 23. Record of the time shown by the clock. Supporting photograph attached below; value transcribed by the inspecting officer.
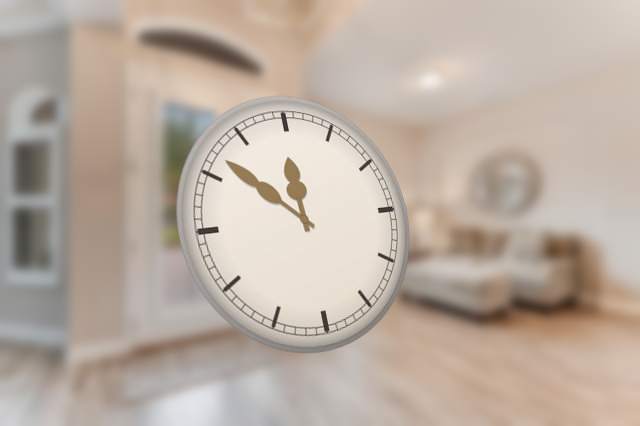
11:52
